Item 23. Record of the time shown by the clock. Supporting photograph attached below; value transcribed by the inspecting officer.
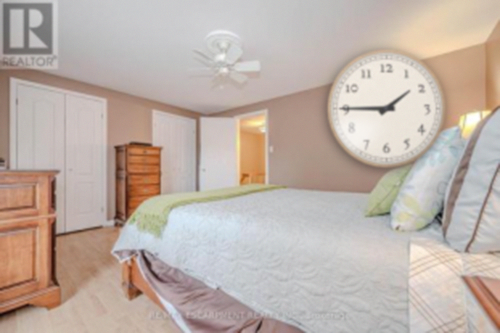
1:45
